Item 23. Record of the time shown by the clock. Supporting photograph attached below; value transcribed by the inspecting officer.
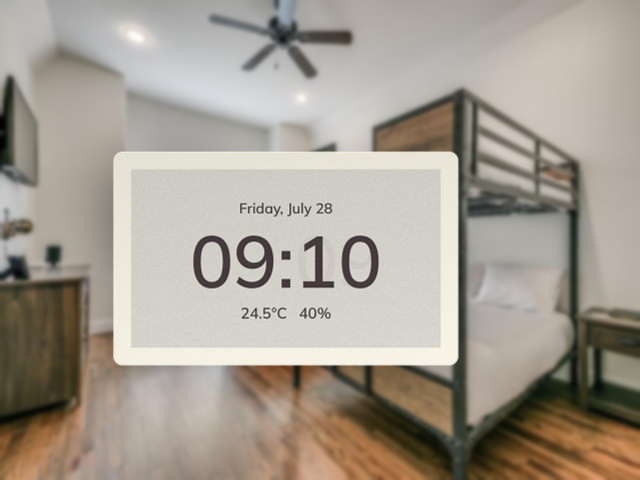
9:10
